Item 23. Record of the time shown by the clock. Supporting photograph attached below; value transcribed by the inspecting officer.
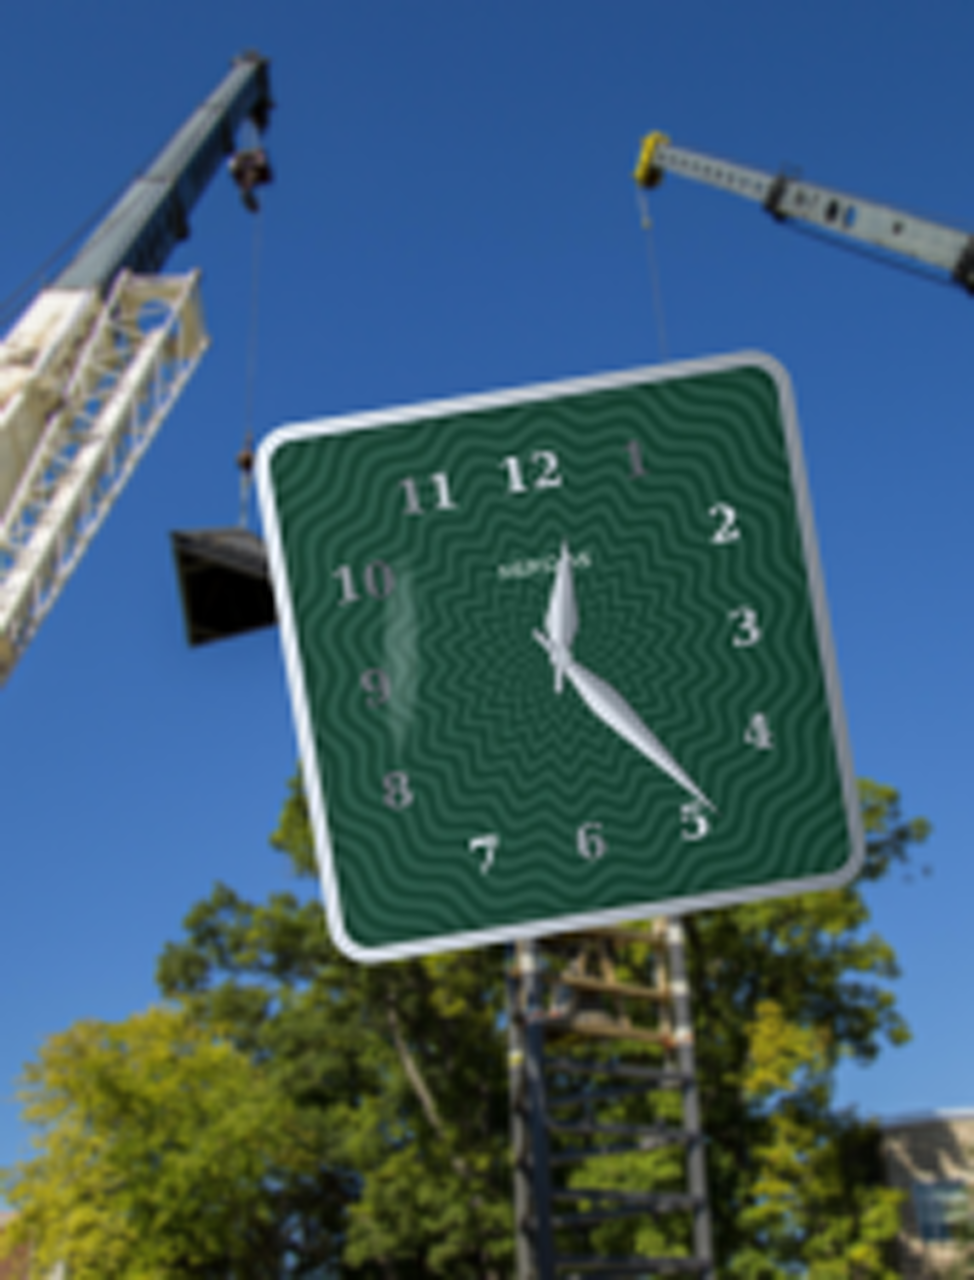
12:24
